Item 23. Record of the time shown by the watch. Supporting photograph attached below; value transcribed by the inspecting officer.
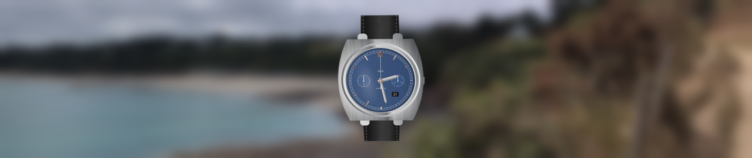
2:28
